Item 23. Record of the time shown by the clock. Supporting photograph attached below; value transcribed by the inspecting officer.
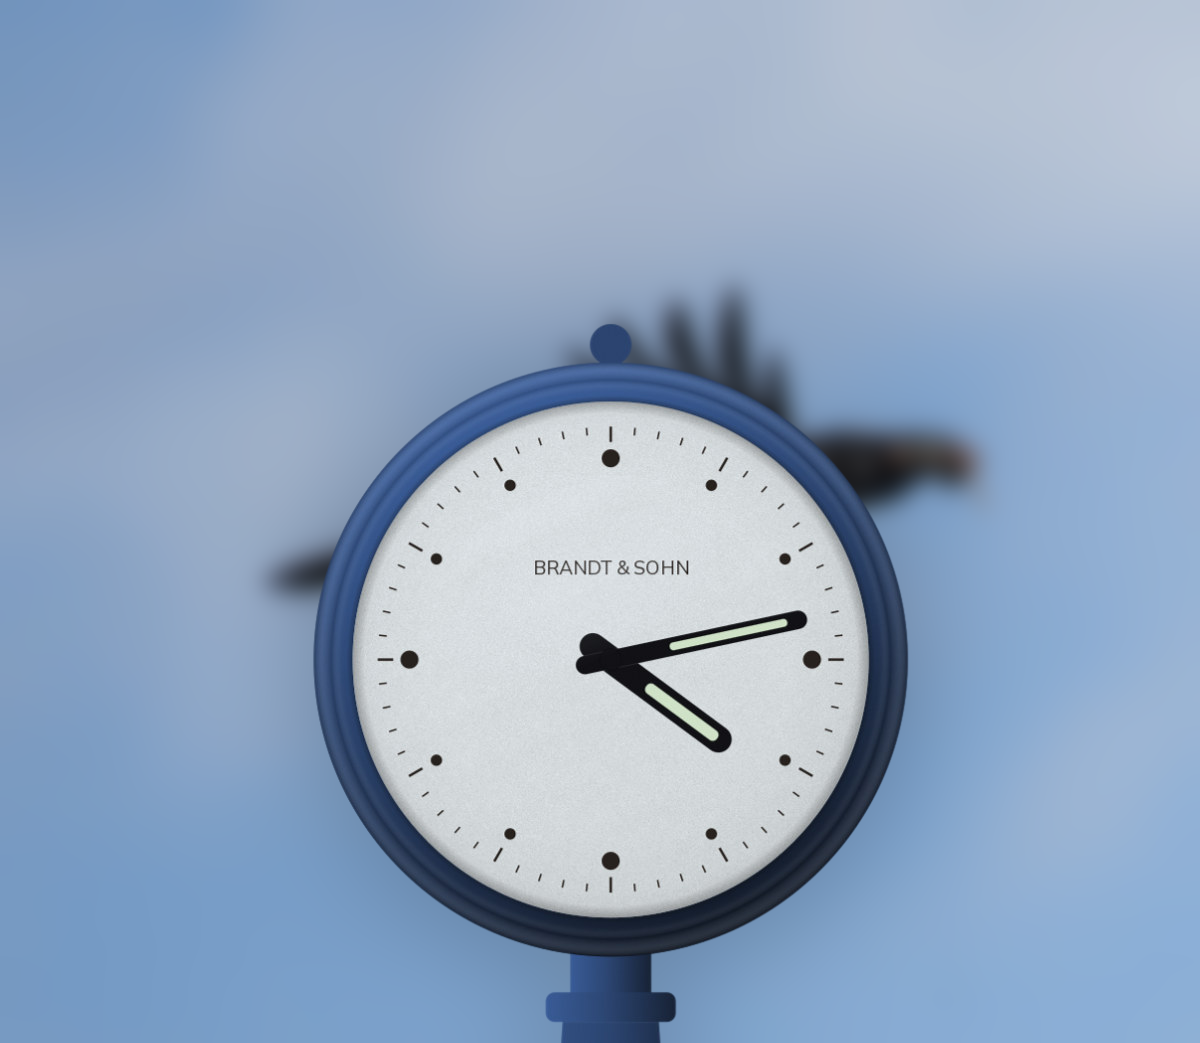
4:13
